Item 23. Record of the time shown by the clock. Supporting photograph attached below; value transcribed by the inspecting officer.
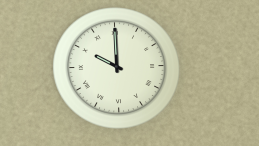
10:00
